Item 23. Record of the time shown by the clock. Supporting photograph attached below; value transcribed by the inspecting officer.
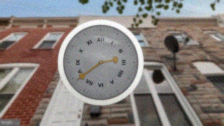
2:39
